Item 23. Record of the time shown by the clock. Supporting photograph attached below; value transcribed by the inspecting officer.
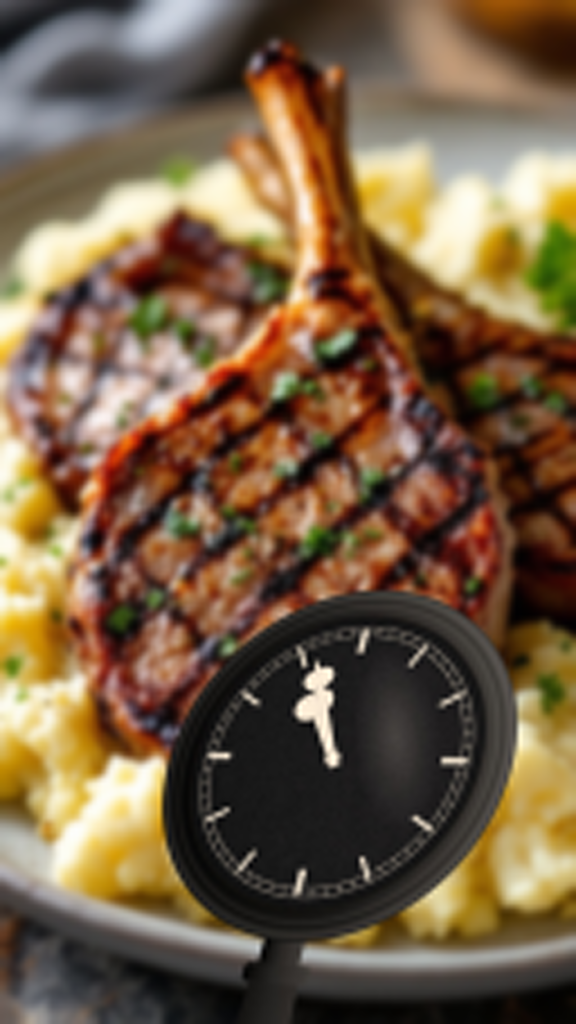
10:56
